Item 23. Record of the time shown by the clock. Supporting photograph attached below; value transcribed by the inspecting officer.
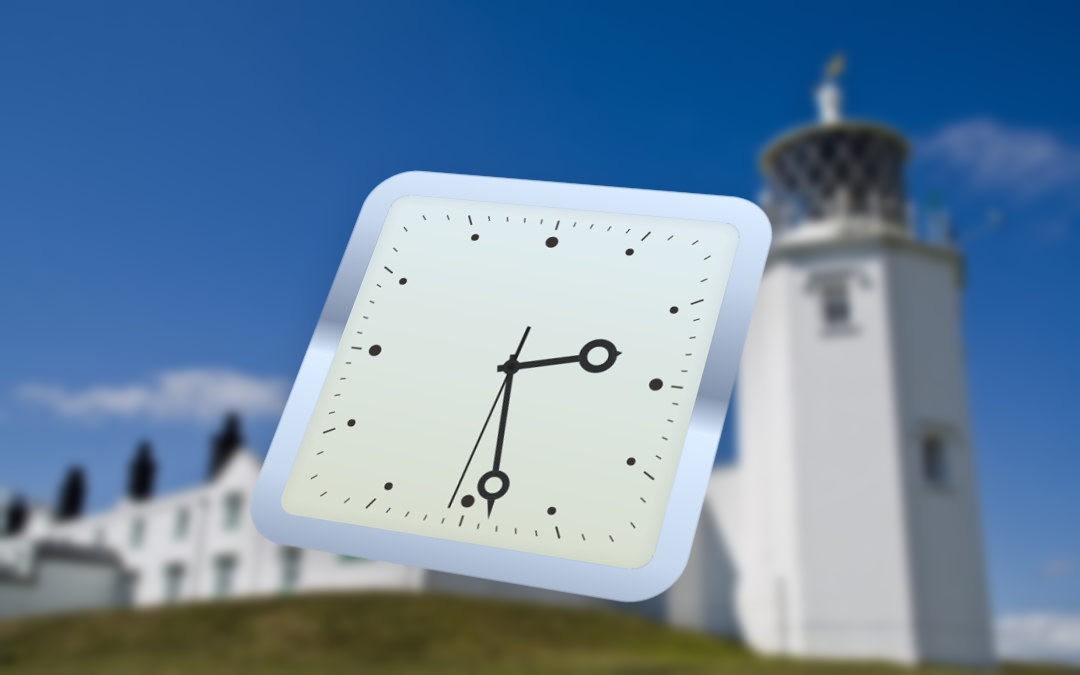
2:28:31
